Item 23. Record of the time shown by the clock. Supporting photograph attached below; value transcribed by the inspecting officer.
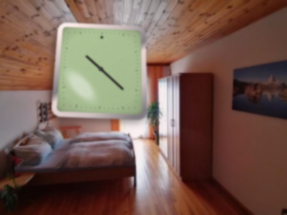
10:22
